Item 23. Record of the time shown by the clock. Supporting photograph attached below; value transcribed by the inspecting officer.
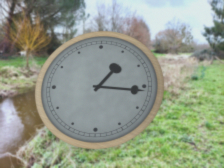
1:16
